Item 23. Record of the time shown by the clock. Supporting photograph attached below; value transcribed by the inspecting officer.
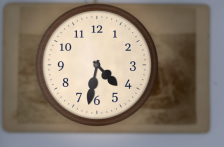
4:32
